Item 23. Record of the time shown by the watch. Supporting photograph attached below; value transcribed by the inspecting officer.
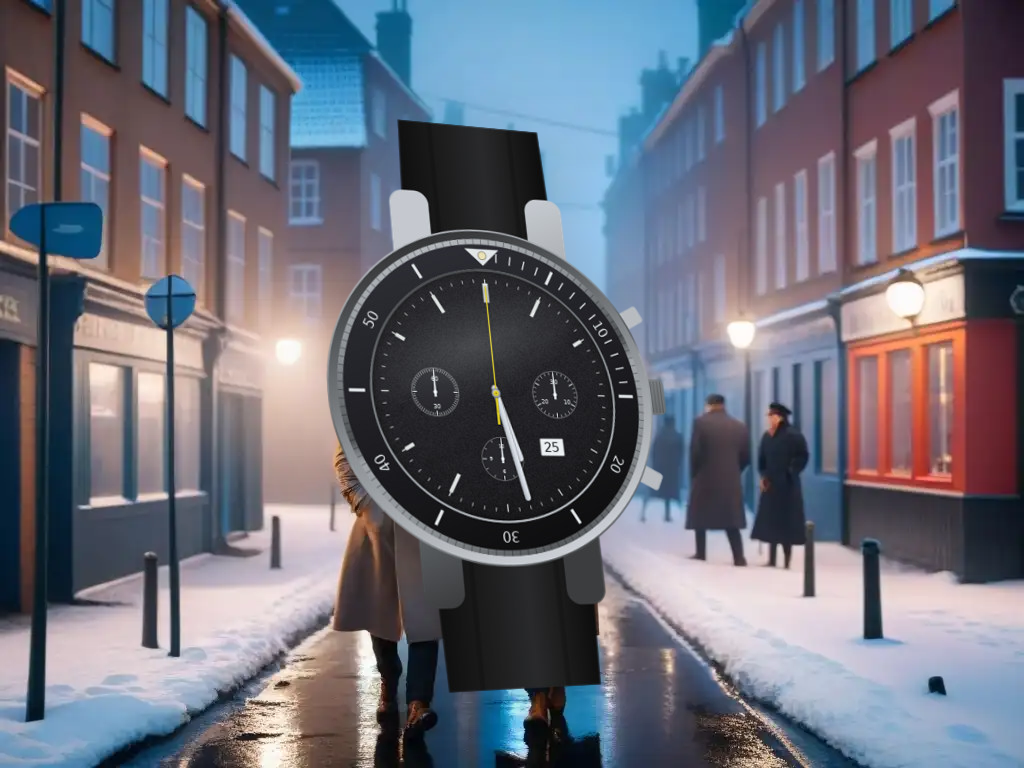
5:28
